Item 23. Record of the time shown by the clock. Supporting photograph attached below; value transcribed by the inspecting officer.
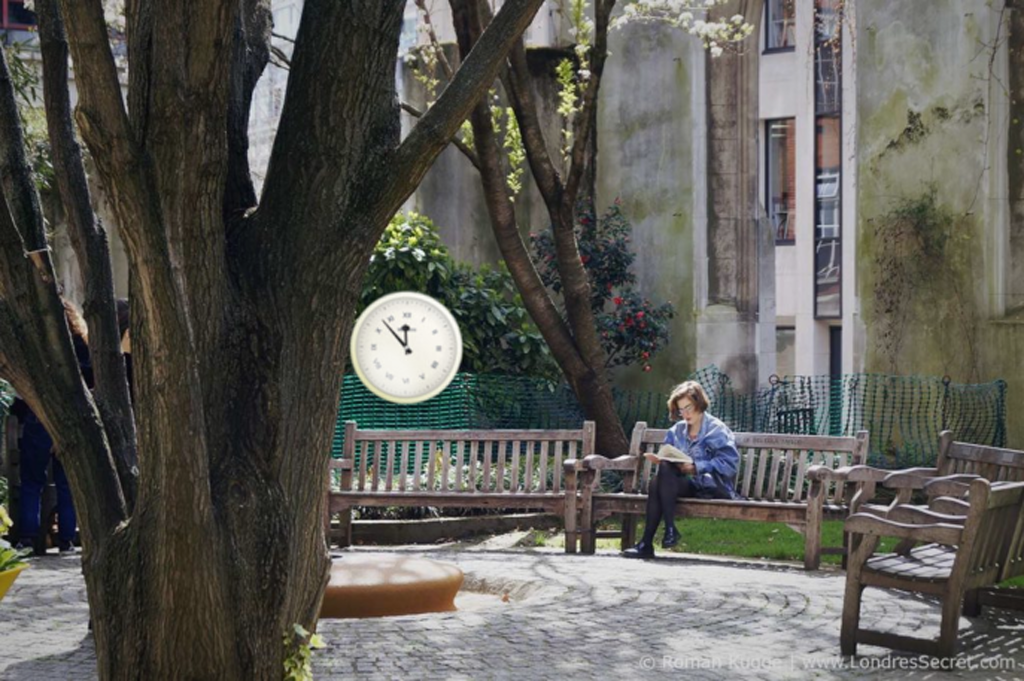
11:53
